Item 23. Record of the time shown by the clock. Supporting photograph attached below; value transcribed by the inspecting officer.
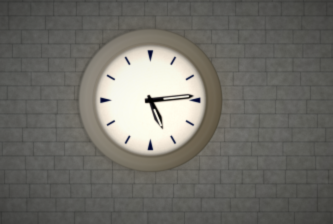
5:14
